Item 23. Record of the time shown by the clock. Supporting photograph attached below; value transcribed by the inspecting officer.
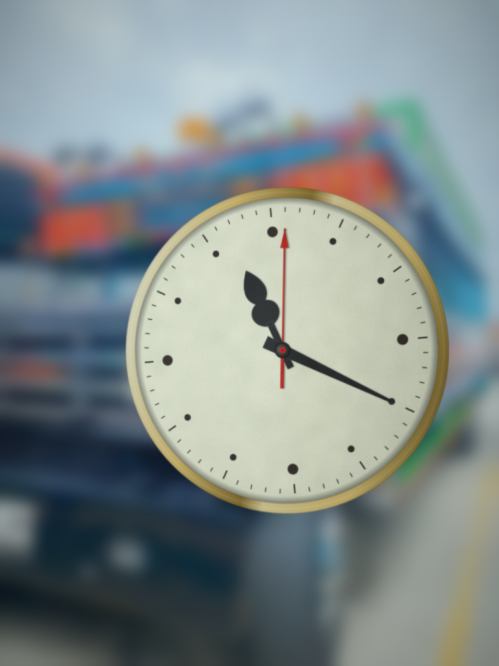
11:20:01
